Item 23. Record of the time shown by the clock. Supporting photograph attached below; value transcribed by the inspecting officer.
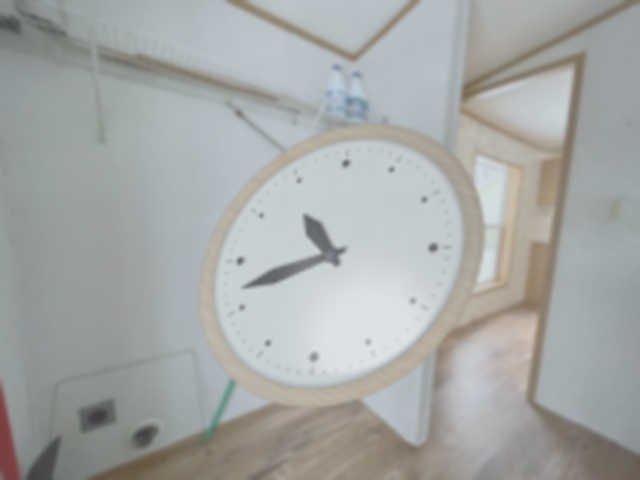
10:42
